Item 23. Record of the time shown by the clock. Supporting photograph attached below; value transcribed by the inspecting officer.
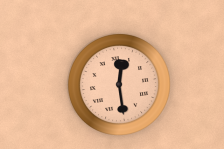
12:30
